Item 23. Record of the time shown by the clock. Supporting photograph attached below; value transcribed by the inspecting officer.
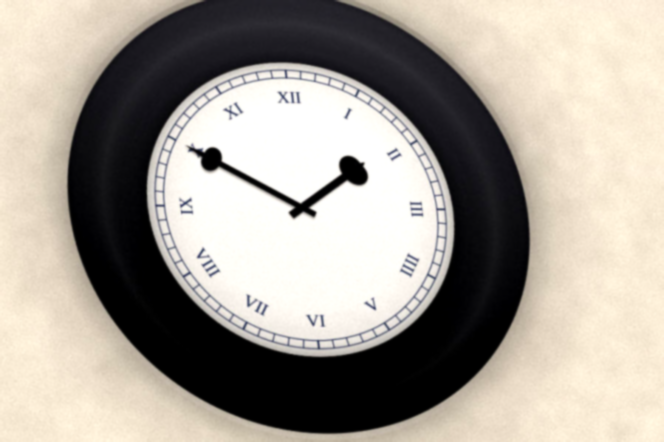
1:50
